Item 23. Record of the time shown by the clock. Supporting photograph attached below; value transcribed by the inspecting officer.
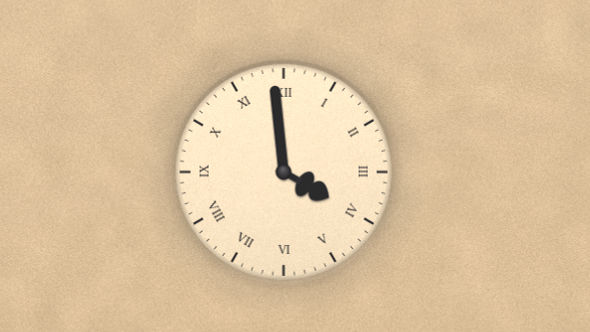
3:59
